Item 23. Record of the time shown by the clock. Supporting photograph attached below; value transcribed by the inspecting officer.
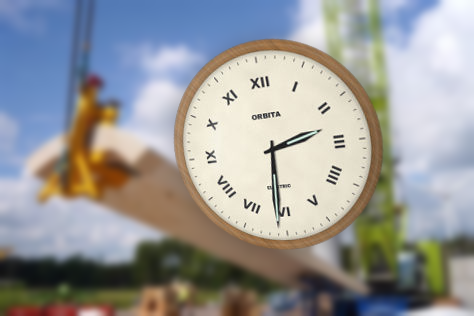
2:31
